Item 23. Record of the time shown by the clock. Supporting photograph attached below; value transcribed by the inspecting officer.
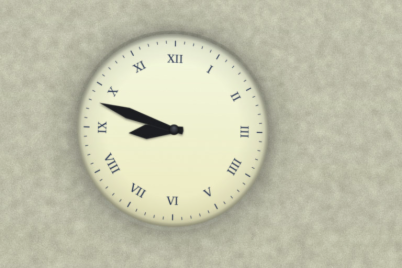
8:48
